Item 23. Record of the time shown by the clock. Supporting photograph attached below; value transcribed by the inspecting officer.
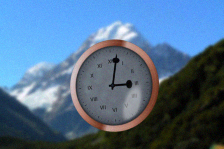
3:02
